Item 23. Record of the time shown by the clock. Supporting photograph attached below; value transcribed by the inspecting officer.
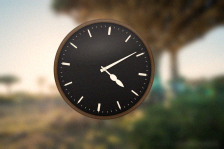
4:09
